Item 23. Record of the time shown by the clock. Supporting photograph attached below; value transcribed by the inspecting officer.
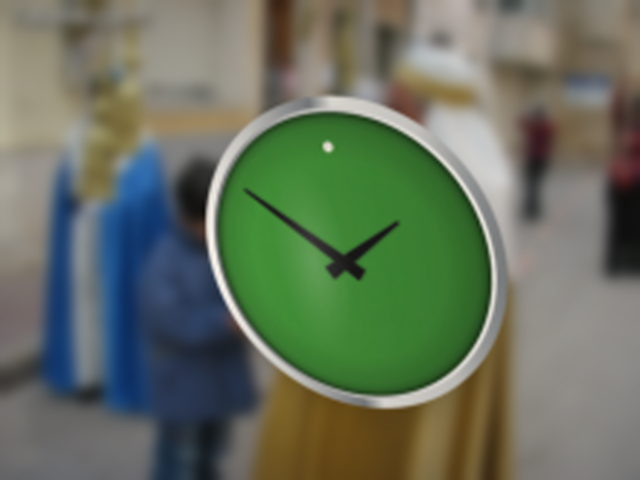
1:51
